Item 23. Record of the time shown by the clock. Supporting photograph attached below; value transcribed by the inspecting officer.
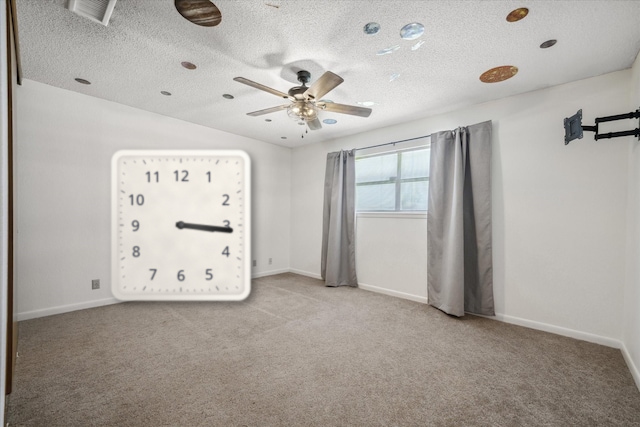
3:16
